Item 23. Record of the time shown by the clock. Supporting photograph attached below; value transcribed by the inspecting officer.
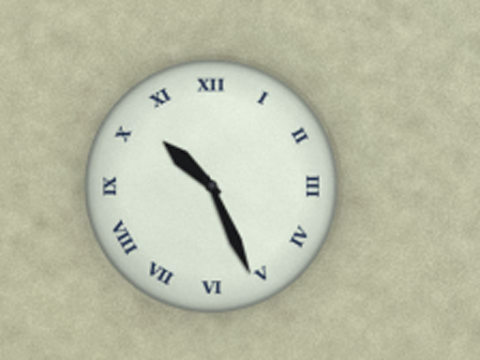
10:26
